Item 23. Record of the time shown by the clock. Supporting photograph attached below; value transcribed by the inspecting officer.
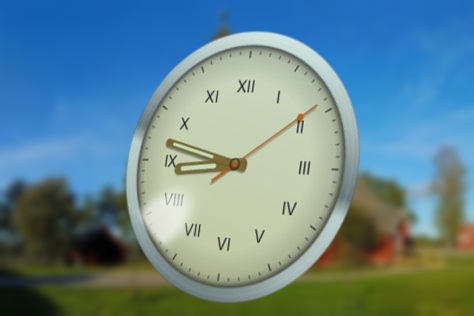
8:47:09
